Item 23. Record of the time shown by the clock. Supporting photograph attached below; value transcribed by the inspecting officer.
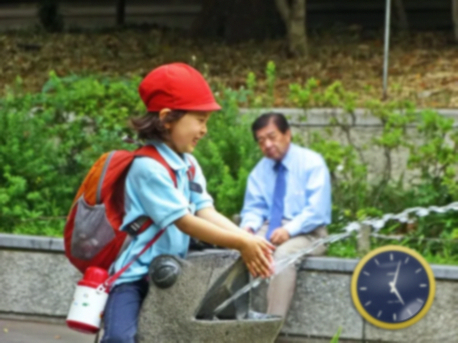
5:03
